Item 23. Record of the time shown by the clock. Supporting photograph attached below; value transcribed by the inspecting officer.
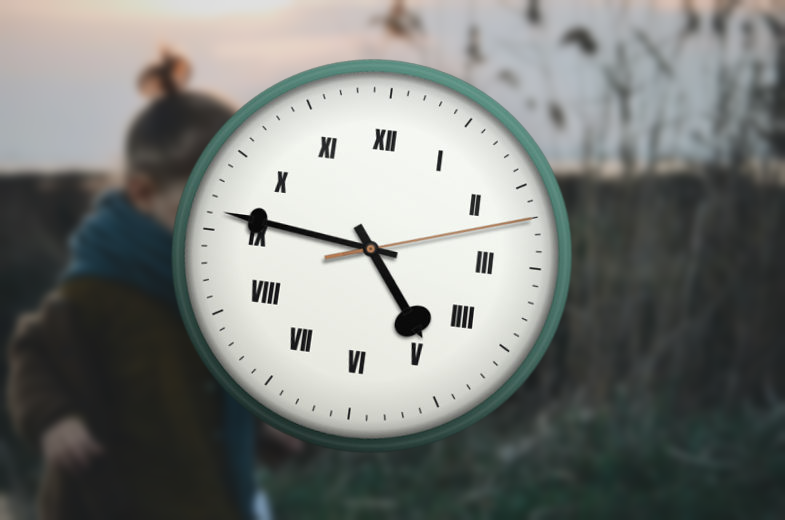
4:46:12
